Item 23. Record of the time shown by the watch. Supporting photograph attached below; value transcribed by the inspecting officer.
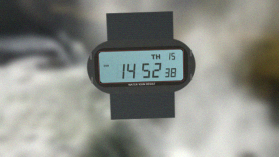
14:52:38
